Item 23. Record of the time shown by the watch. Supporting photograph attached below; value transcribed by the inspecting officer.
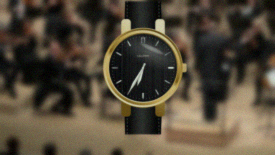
6:35
